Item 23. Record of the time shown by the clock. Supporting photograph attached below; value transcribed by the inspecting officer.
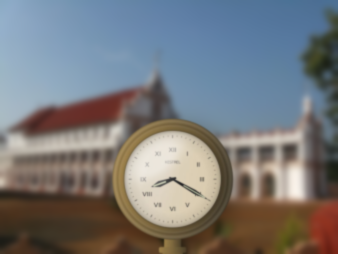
8:20
